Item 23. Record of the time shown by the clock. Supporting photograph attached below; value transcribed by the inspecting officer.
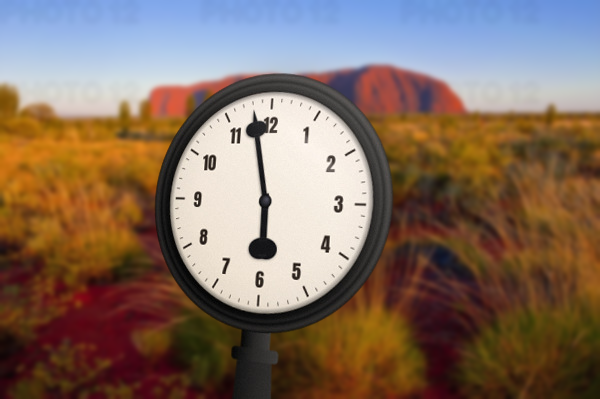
5:58
